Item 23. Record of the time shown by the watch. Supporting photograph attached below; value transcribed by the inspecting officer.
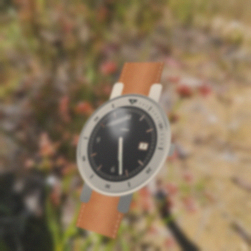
5:27
